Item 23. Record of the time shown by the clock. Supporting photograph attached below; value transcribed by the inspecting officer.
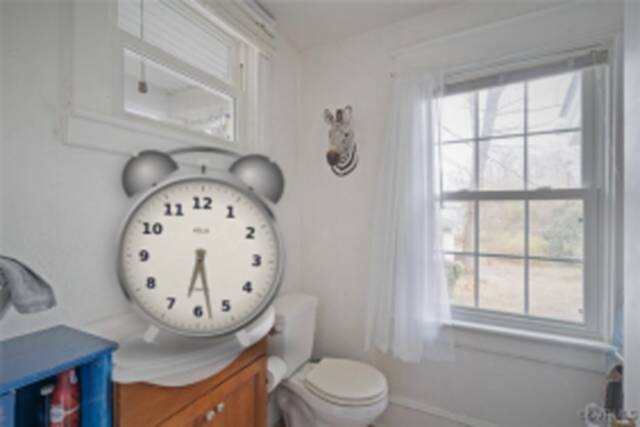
6:28
